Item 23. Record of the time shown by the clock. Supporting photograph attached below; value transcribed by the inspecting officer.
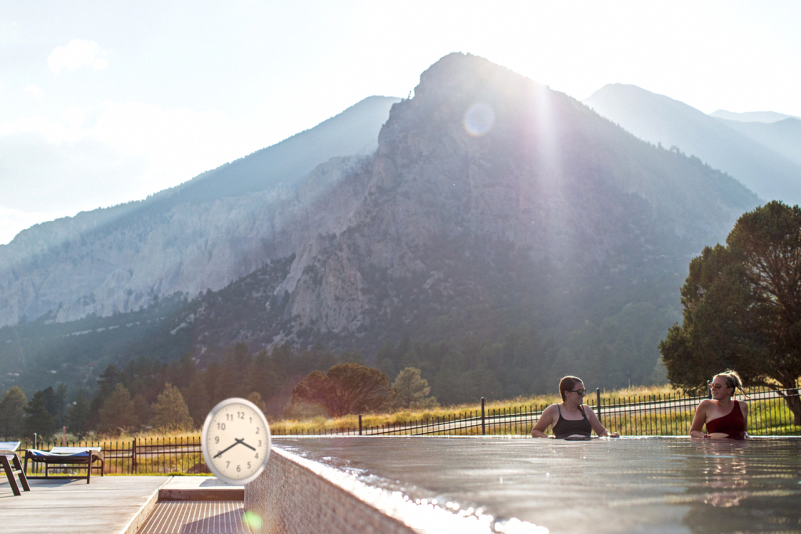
3:40
